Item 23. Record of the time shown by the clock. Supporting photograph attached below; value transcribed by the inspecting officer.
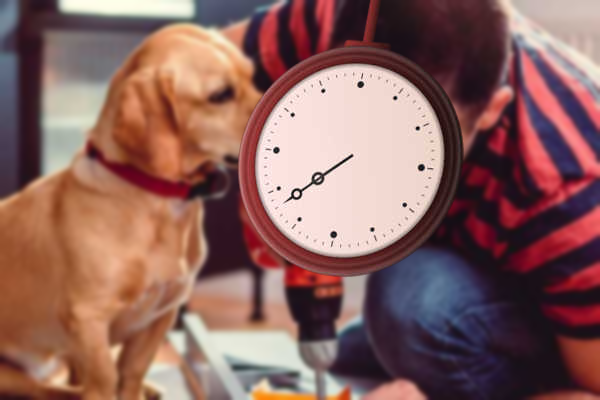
7:38
